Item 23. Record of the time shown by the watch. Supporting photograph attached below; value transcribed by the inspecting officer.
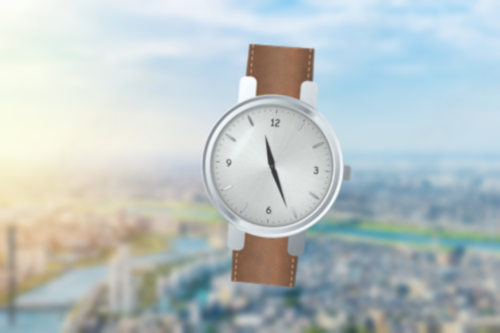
11:26
